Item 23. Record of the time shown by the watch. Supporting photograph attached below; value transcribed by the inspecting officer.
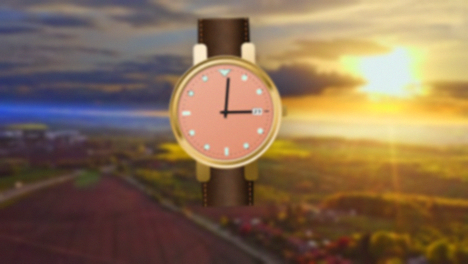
3:01
